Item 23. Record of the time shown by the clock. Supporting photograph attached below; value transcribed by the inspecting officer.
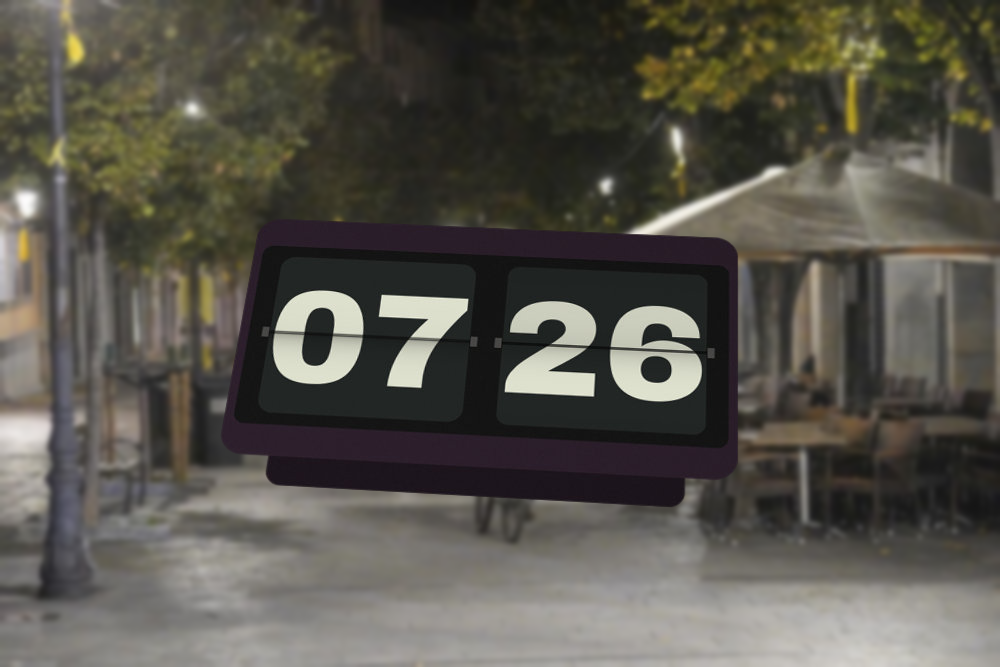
7:26
